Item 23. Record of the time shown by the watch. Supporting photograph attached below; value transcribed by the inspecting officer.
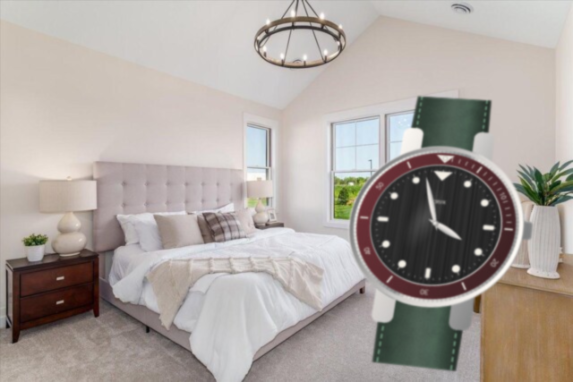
3:57
